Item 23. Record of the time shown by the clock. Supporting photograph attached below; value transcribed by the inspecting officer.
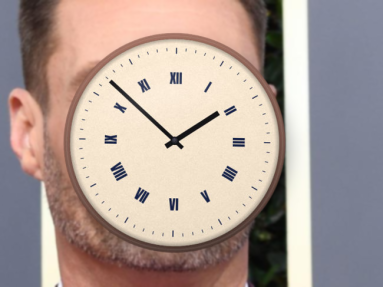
1:52
